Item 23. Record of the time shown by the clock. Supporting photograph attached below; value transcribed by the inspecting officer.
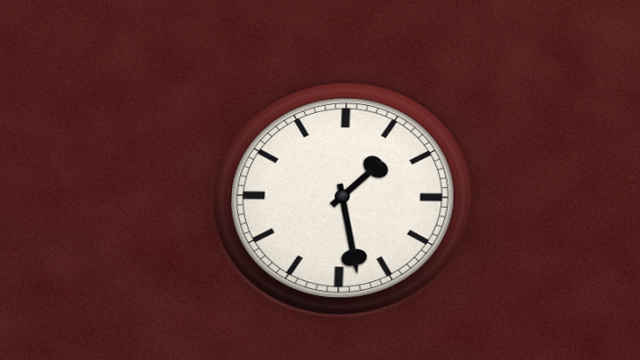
1:28
